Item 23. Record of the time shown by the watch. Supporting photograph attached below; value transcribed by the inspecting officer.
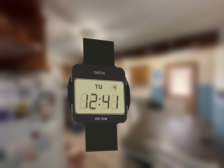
12:41
